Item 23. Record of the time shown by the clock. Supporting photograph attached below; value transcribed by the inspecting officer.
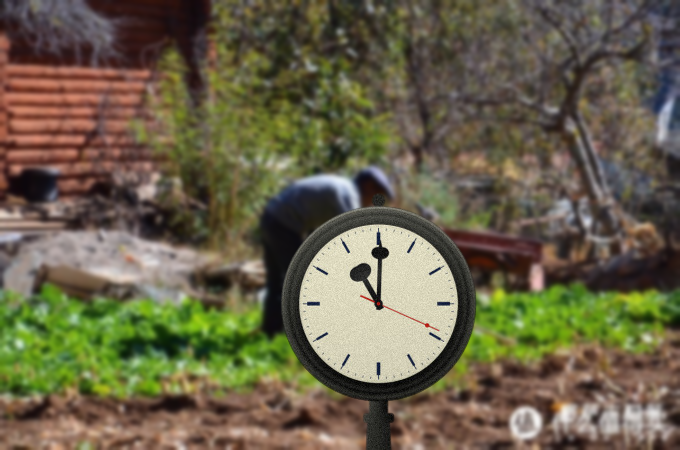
11:00:19
